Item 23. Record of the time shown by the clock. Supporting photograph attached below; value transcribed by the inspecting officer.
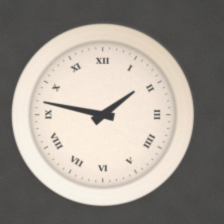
1:47
